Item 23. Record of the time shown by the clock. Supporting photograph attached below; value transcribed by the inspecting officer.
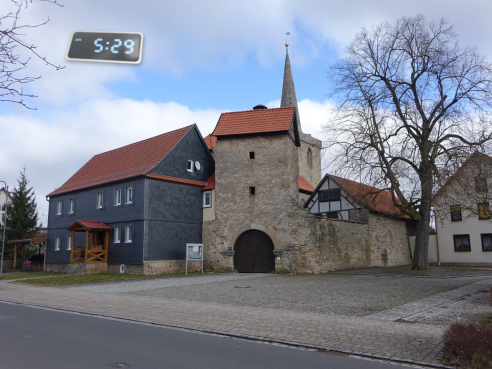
5:29
